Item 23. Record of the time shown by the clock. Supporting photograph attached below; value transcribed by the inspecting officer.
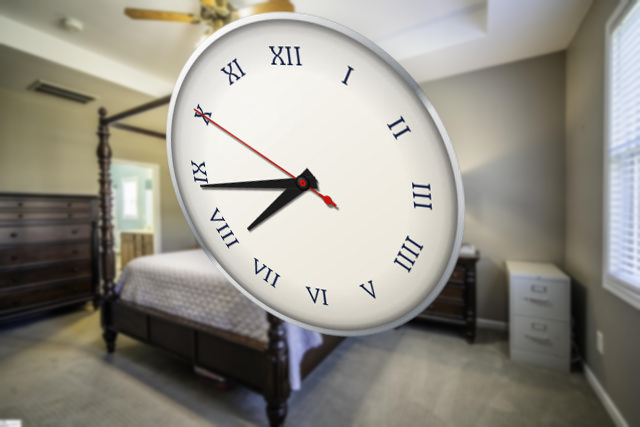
7:43:50
